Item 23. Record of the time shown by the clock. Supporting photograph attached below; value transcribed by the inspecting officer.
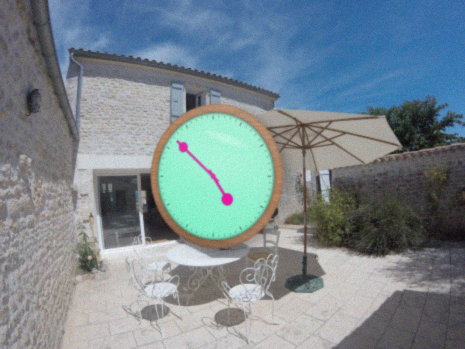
4:52
